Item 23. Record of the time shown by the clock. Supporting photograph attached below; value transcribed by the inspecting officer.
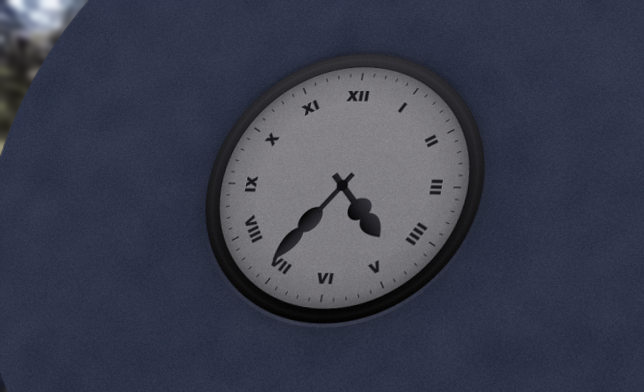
4:36
